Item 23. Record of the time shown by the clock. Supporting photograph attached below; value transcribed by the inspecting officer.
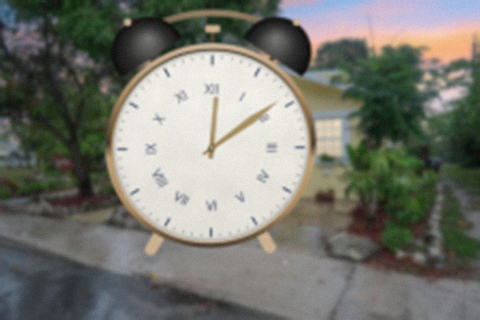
12:09
